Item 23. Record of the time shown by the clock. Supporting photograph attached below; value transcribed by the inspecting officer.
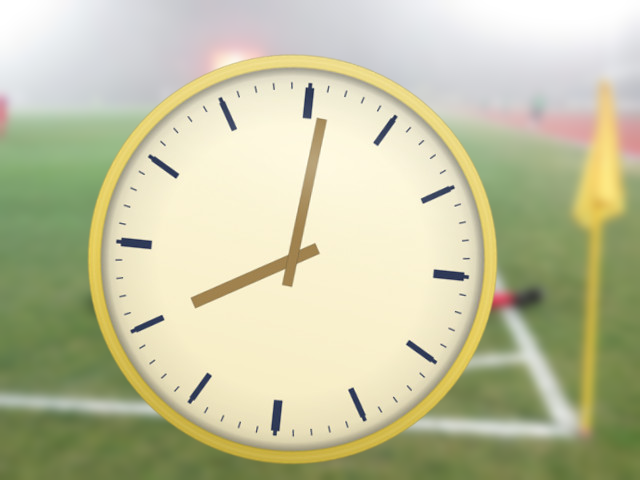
8:01
